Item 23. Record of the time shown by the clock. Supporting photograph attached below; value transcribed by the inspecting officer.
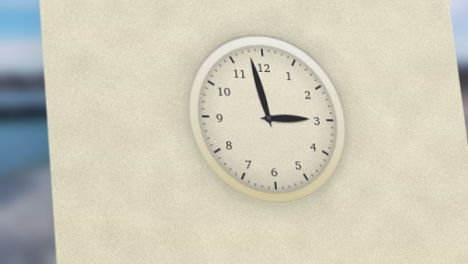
2:58
